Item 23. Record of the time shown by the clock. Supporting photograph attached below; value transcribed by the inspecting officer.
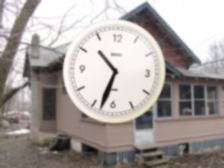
10:33
